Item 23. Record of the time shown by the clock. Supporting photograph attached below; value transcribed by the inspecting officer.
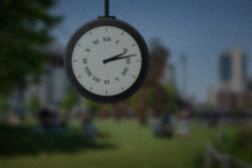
2:13
